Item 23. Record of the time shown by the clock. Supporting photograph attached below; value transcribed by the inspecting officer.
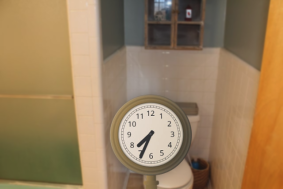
7:34
